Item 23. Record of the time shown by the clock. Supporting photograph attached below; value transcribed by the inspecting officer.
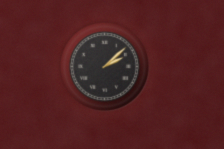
2:08
